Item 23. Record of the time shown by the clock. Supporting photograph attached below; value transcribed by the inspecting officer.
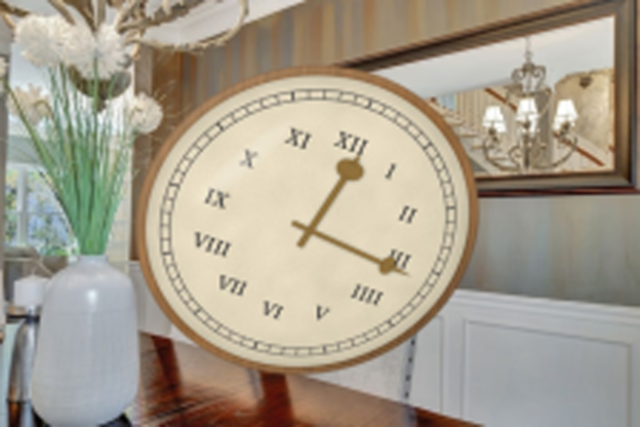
12:16
